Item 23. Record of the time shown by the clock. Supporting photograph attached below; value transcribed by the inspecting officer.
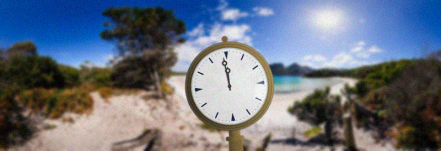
11:59
